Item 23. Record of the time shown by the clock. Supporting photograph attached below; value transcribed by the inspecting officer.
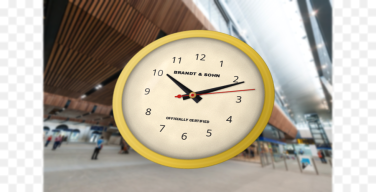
10:11:13
